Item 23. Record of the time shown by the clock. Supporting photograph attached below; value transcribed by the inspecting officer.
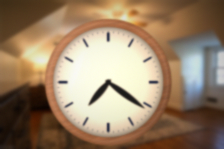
7:21
